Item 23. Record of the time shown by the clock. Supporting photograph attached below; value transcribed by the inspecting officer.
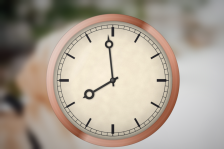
7:59
